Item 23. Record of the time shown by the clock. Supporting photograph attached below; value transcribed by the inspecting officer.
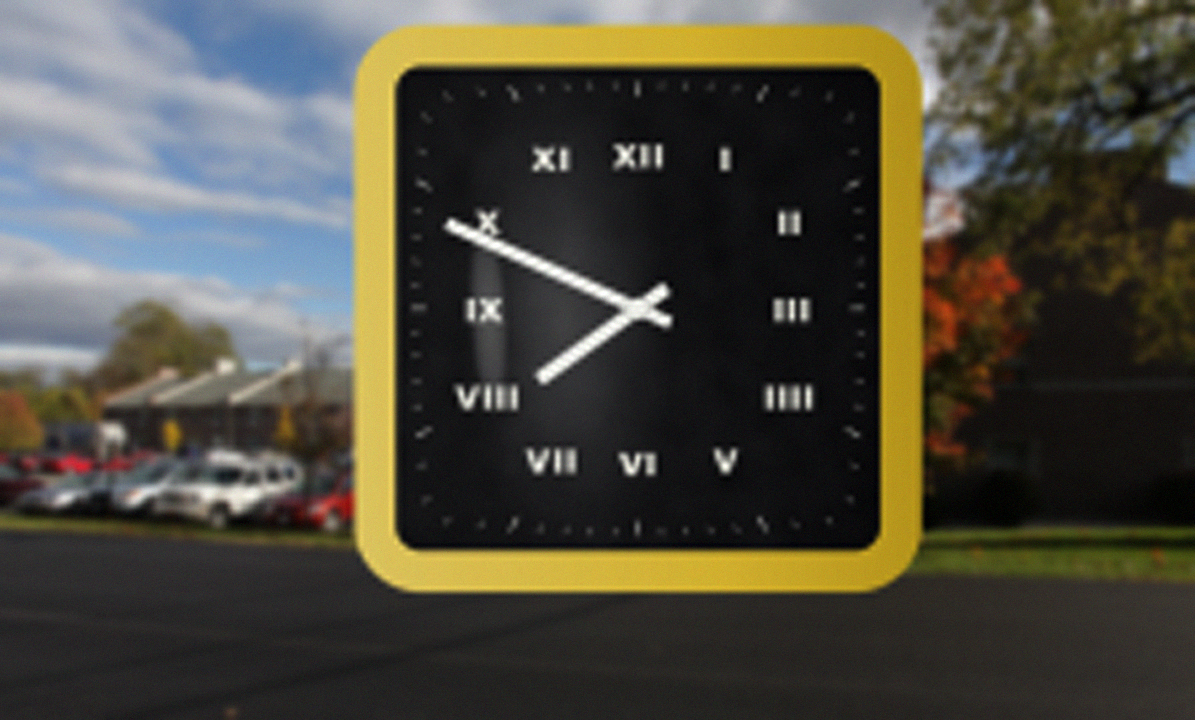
7:49
